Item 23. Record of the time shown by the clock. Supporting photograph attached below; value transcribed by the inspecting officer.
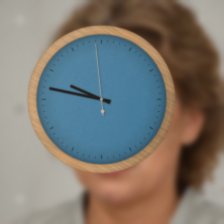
9:46:59
